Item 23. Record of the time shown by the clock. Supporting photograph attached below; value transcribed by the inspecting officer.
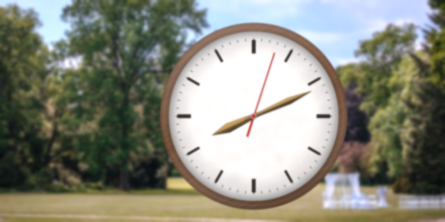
8:11:03
